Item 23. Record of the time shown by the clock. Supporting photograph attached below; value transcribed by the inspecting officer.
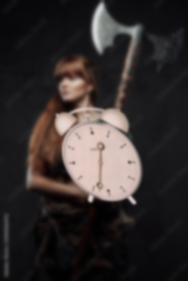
12:33
